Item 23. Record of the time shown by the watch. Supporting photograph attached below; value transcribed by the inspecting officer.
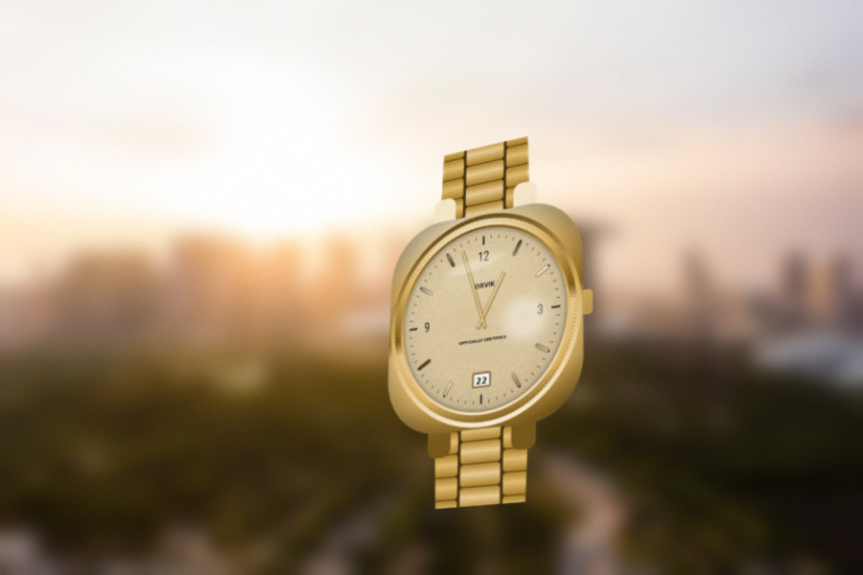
12:57
